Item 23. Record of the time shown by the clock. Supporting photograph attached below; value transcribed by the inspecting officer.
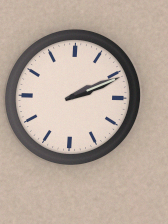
2:11
